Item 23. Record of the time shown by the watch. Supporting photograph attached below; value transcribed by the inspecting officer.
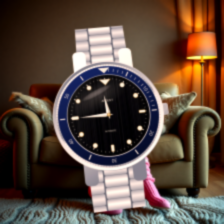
11:45
